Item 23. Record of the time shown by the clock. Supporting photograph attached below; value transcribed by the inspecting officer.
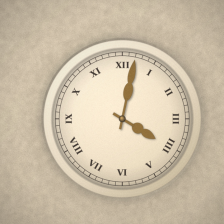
4:02
